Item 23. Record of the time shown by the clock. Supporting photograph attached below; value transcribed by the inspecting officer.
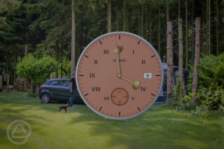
3:59
